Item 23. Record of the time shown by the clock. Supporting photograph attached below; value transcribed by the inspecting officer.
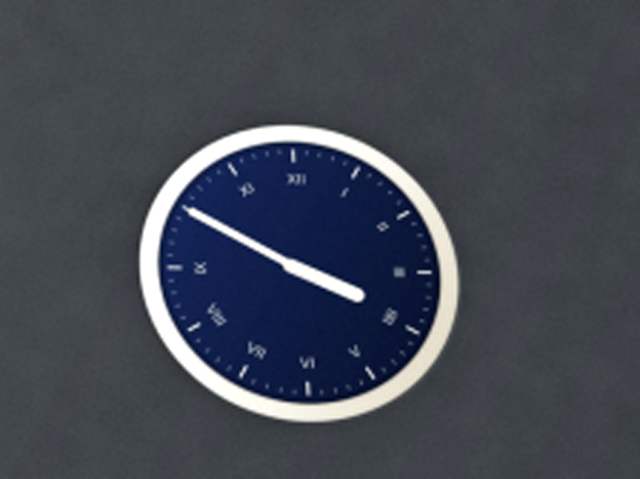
3:50
